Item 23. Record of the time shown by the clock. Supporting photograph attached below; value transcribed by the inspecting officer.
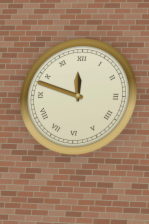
11:48
